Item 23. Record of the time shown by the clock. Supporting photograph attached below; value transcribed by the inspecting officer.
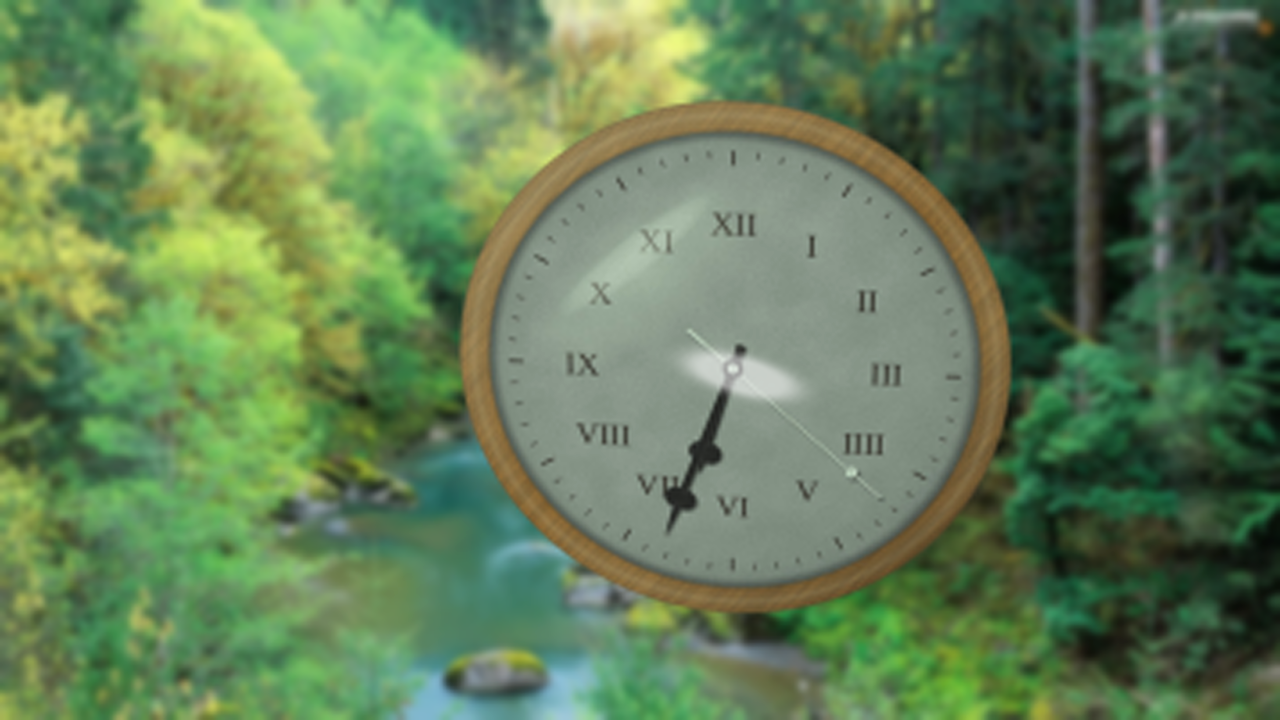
6:33:22
